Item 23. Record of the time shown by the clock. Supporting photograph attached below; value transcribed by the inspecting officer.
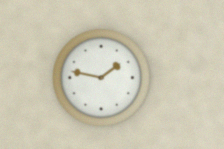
1:47
